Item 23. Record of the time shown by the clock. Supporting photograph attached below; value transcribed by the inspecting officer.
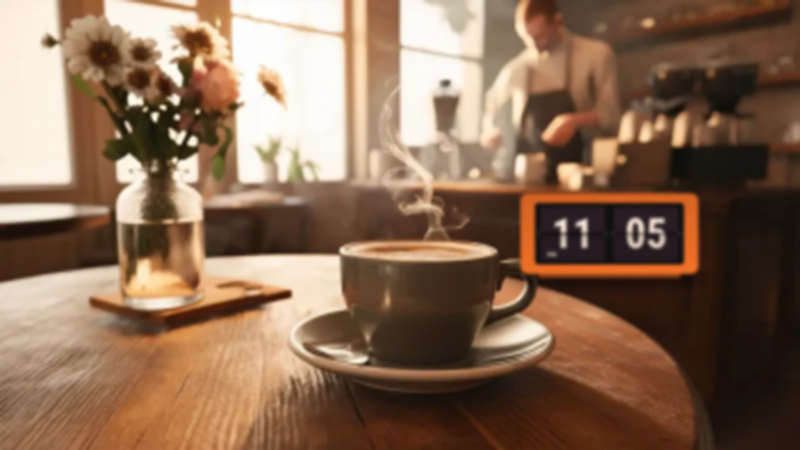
11:05
